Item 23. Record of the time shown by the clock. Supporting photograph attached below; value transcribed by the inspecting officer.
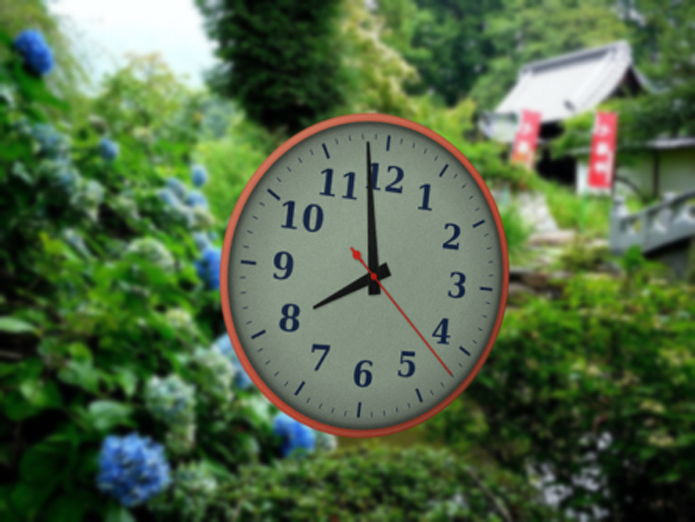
7:58:22
